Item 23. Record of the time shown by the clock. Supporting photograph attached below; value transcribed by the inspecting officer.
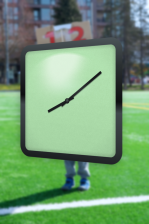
8:09
